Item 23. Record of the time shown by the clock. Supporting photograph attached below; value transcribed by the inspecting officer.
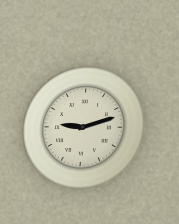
9:12
